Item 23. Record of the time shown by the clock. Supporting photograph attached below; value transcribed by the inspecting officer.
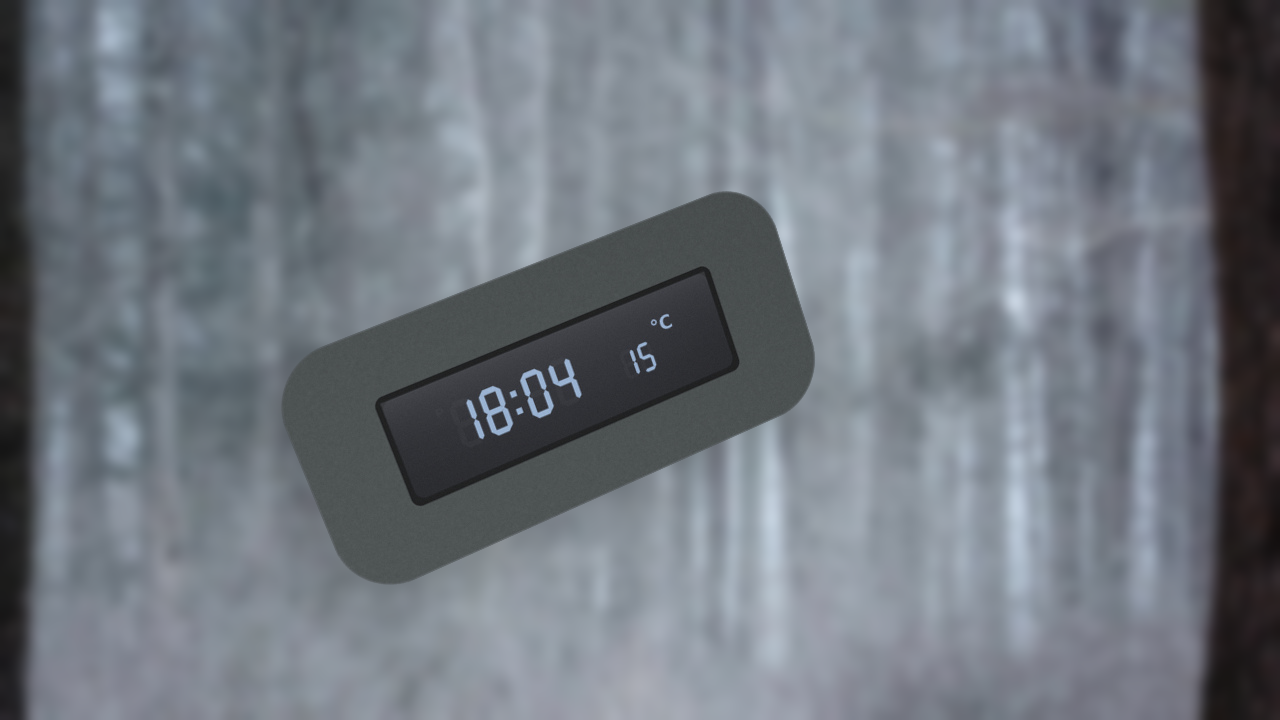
18:04
